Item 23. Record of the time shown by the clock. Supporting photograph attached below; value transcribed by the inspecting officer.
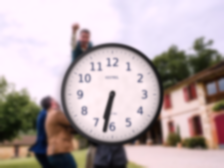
6:32
